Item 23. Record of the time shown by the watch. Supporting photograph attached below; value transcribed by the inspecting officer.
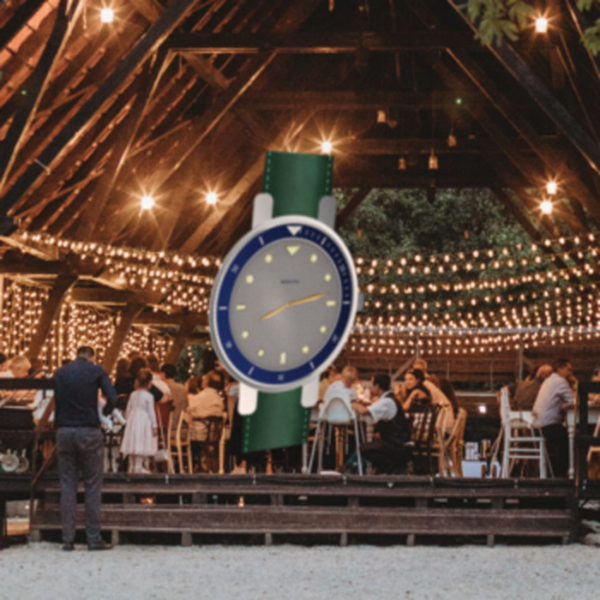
8:13
